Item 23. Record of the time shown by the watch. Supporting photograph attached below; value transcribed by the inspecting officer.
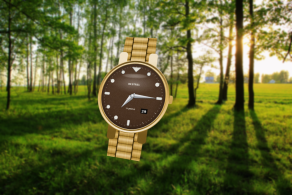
7:15
